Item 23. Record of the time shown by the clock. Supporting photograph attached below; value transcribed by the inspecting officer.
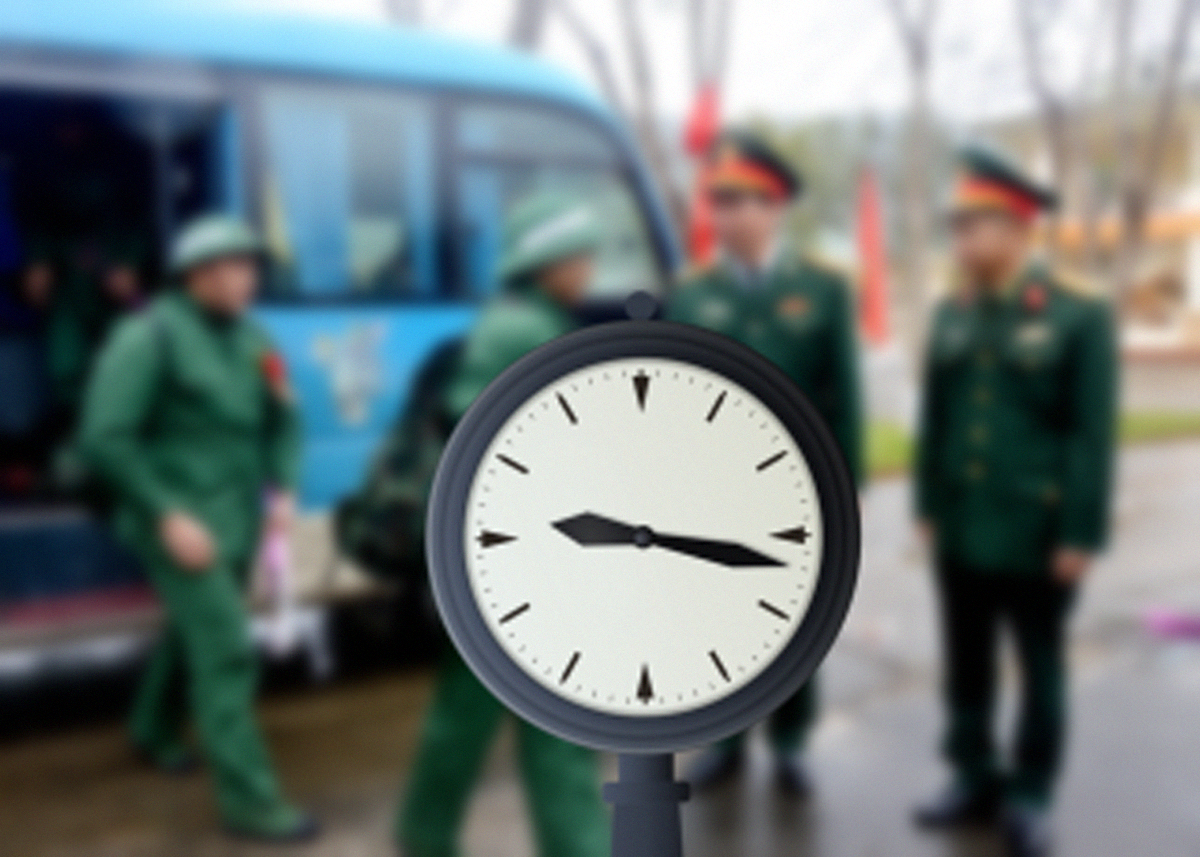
9:17
